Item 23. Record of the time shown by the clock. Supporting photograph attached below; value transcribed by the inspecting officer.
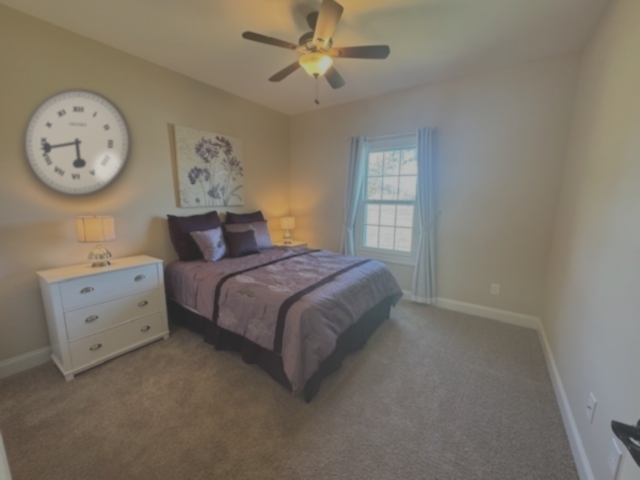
5:43
